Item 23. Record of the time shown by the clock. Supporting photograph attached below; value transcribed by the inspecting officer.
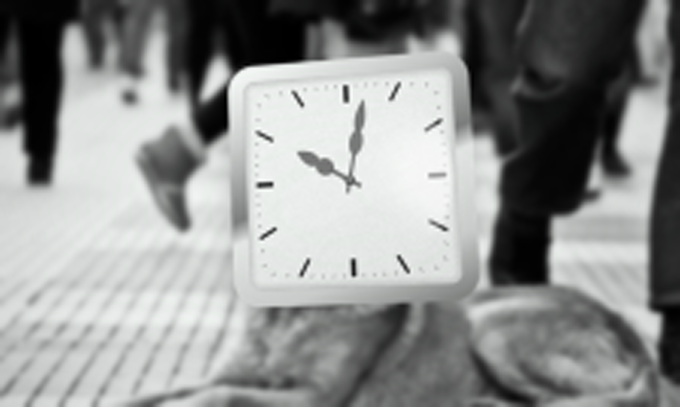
10:02
